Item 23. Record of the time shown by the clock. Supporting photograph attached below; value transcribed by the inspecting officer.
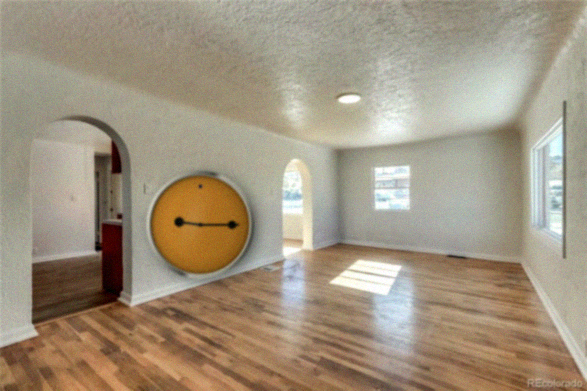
9:15
